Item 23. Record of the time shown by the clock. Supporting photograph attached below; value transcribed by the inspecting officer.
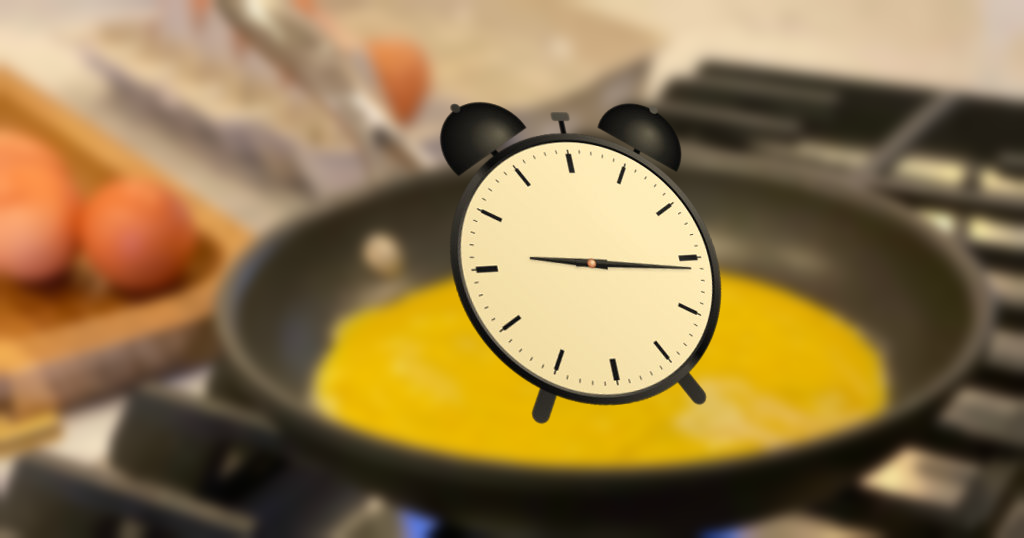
9:16
